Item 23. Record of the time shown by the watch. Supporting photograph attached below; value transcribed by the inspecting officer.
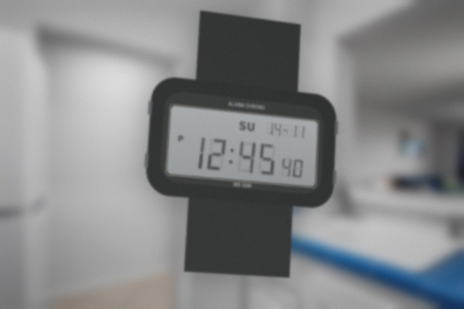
12:45:40
